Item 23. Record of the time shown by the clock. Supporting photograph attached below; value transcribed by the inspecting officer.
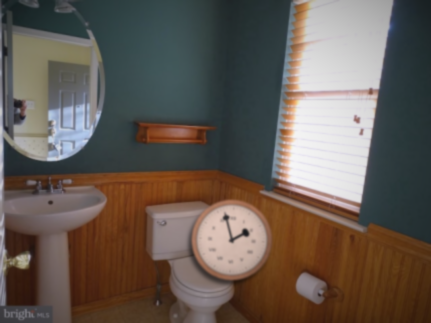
1:57
